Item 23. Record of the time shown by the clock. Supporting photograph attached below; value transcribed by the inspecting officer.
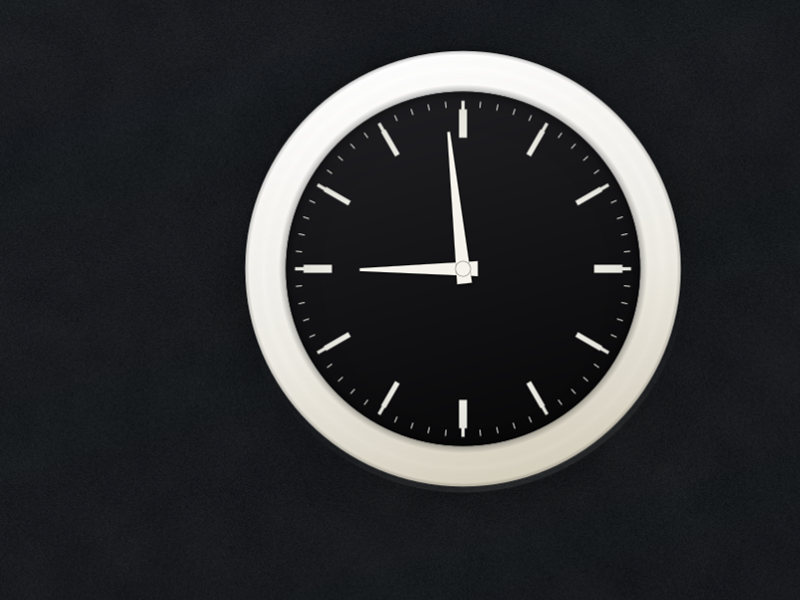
8:59
